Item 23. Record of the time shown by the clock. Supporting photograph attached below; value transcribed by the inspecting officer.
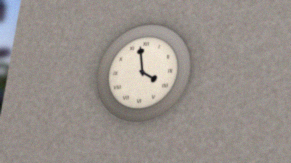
3:58
